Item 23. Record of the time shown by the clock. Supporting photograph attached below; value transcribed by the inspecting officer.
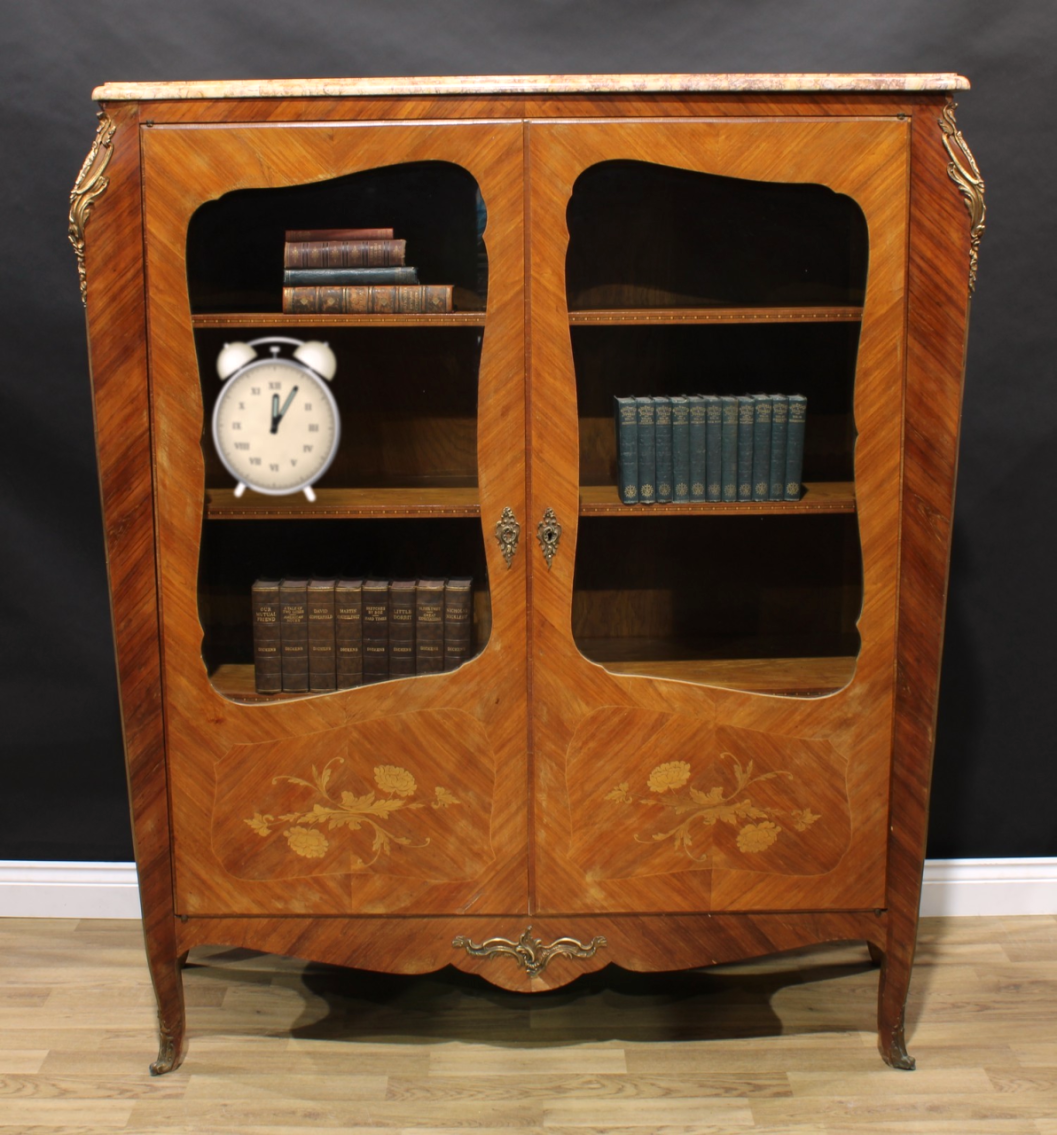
12:05
